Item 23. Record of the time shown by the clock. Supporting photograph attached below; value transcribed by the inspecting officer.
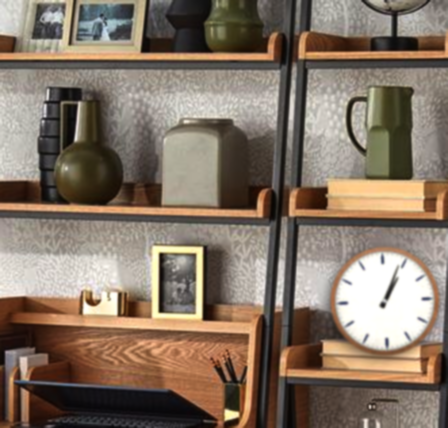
1:04
